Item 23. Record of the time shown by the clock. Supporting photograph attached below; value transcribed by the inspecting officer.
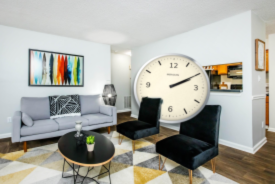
2:10
